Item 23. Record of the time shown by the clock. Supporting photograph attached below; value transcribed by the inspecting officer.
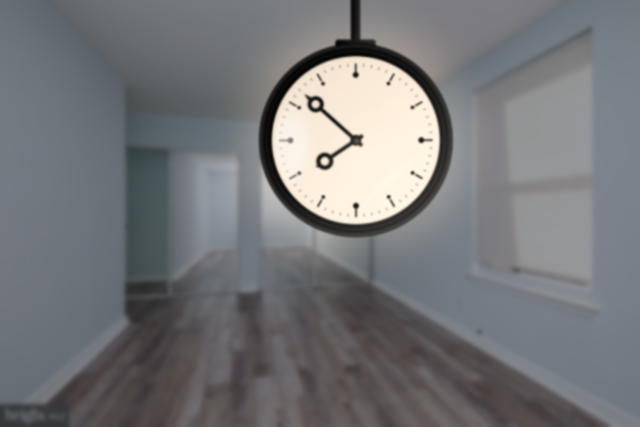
7:52
